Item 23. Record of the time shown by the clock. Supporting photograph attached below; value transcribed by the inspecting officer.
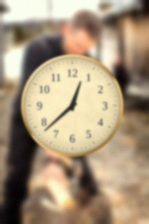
12:38
